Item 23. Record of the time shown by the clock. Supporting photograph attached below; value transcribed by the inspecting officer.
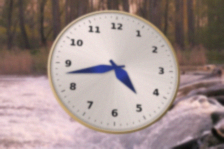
4:43
